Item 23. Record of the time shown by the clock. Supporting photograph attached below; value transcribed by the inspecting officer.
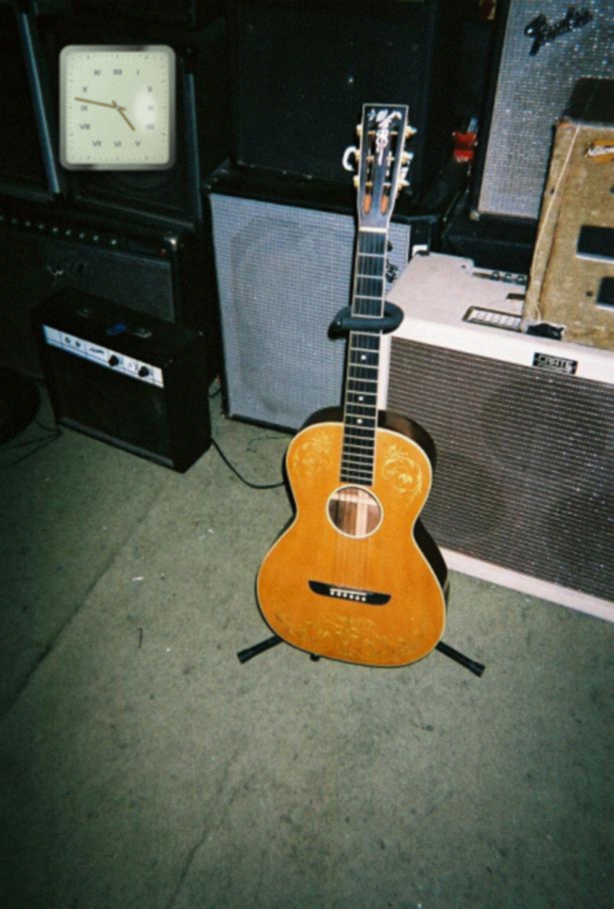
4:47
